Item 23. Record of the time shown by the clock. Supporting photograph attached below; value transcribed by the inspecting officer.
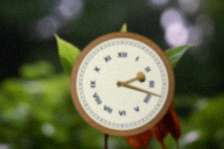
2:18
